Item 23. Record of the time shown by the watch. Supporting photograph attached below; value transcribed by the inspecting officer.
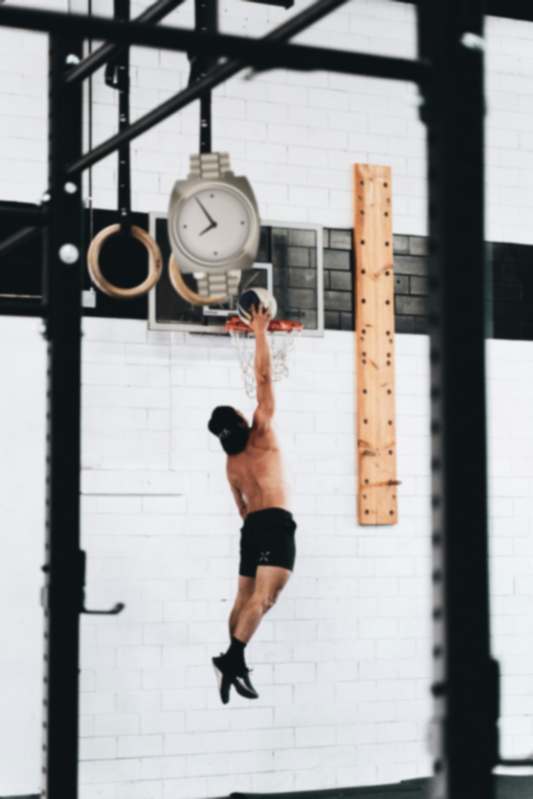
7:55
